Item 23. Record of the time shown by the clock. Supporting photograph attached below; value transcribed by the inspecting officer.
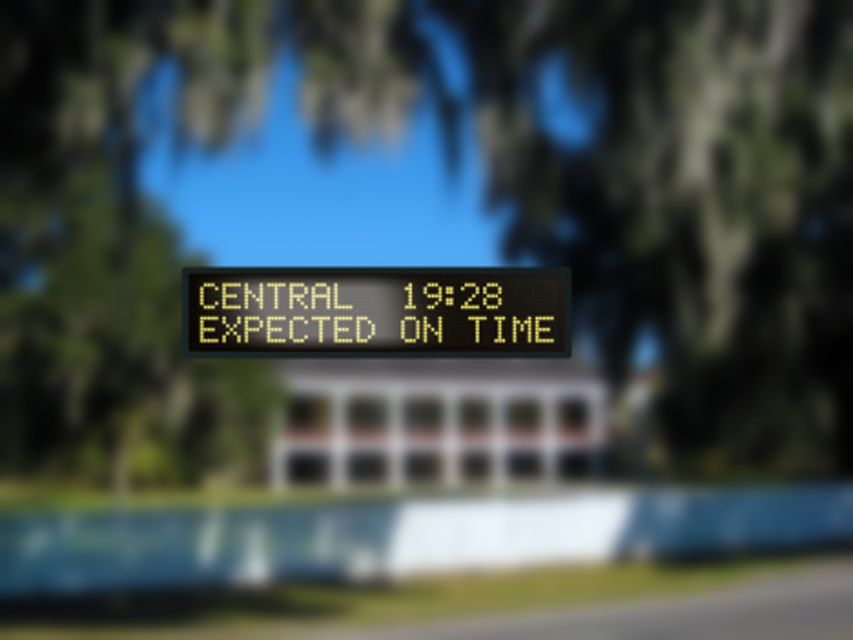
19:28
